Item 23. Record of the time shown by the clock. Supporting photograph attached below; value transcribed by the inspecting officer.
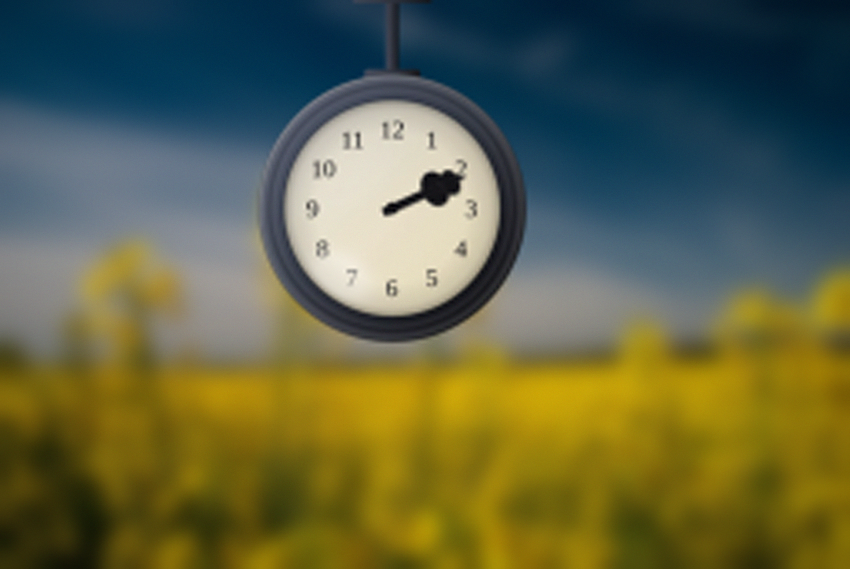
2:11
